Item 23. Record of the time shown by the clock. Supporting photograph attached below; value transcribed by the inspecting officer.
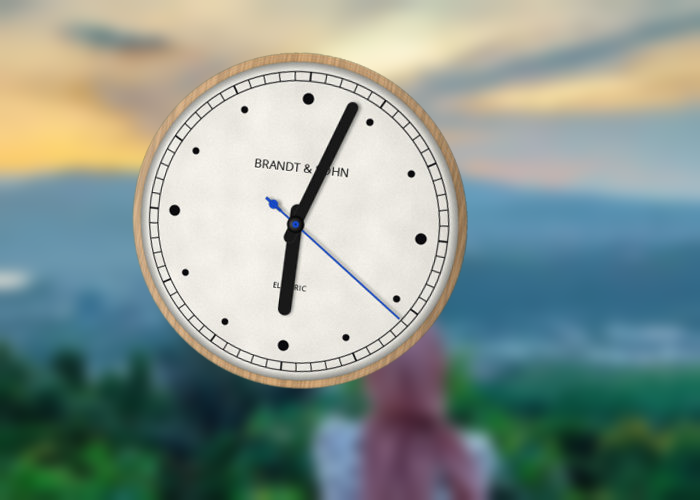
6:03:21
